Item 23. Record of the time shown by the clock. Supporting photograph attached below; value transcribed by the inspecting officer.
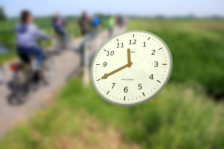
11:40
